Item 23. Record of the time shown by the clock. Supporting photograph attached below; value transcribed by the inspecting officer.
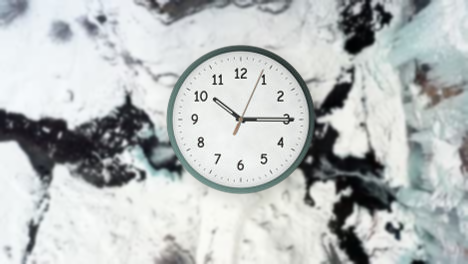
10:15:04
